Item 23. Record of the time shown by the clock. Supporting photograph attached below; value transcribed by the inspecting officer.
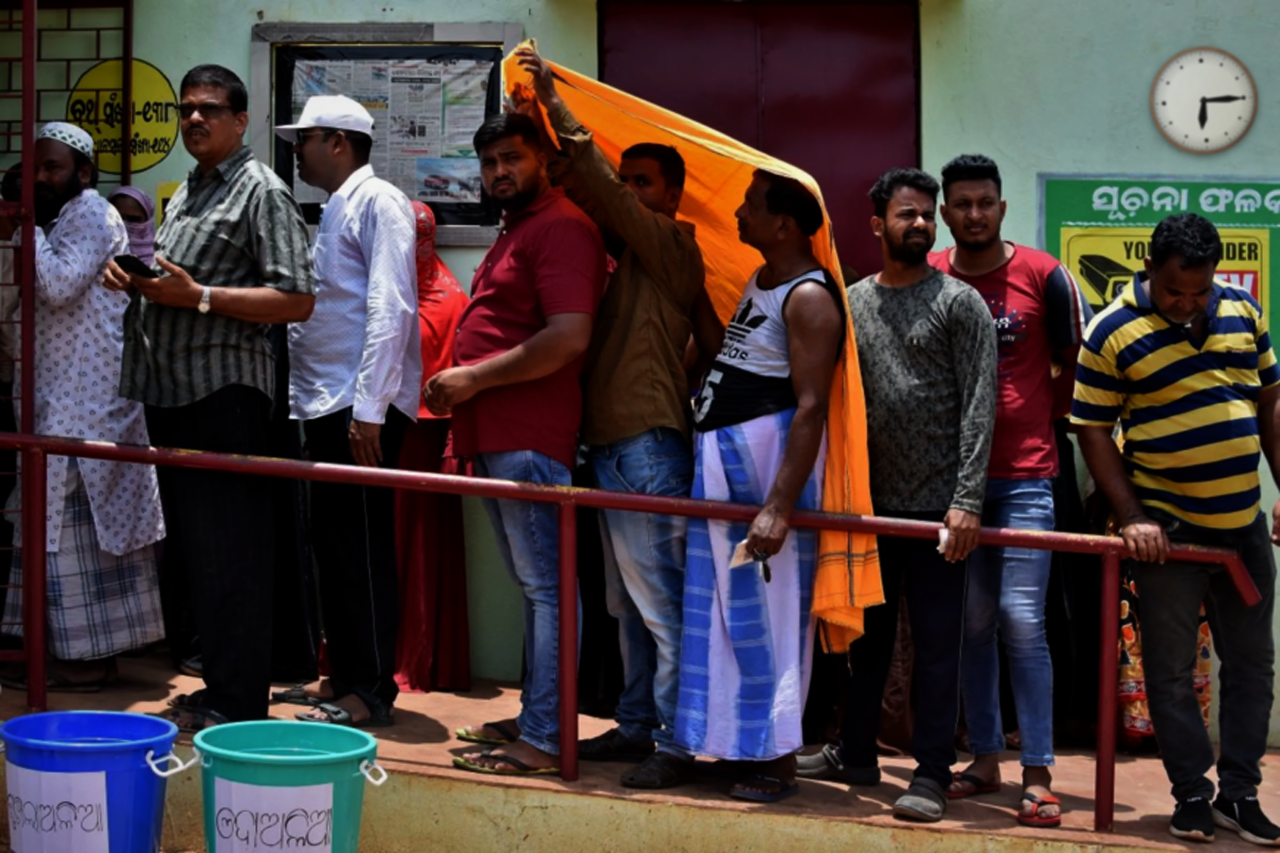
6:15
